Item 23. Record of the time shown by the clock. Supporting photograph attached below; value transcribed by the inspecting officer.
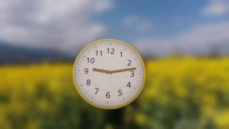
9:13
